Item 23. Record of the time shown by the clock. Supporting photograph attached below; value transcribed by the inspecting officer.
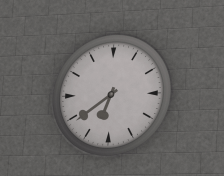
6:39
